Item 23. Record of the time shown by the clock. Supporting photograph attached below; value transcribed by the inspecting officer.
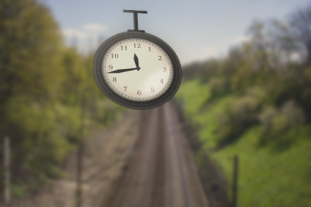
11:43
